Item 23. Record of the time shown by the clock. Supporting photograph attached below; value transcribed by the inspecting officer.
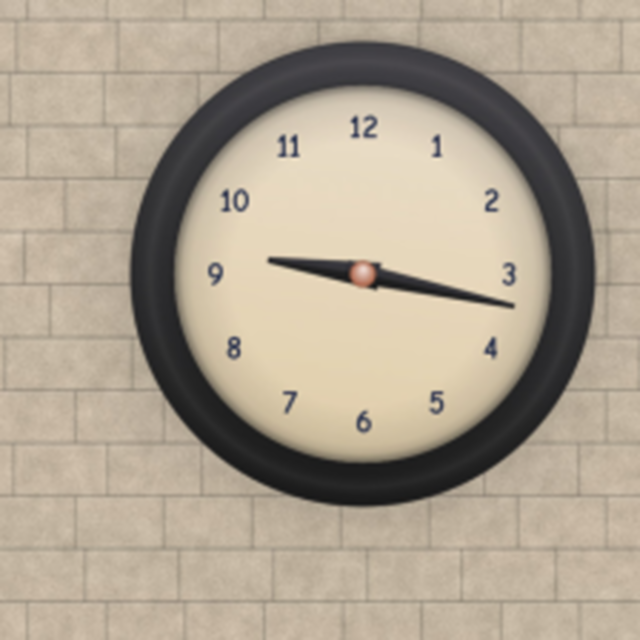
9:17
